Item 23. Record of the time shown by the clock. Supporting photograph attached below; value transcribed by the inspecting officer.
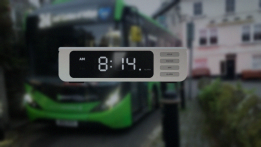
8:14
